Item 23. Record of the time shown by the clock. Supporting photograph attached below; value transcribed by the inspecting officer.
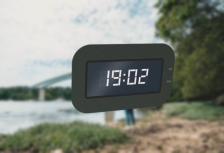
19:02
